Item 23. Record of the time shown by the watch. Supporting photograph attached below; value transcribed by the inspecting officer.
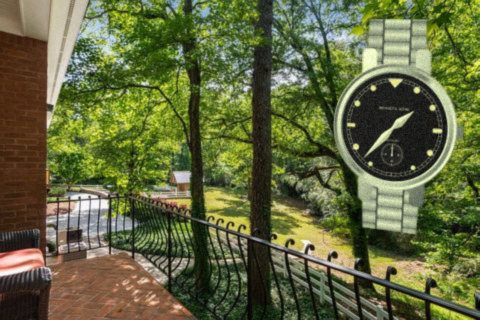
1:37
